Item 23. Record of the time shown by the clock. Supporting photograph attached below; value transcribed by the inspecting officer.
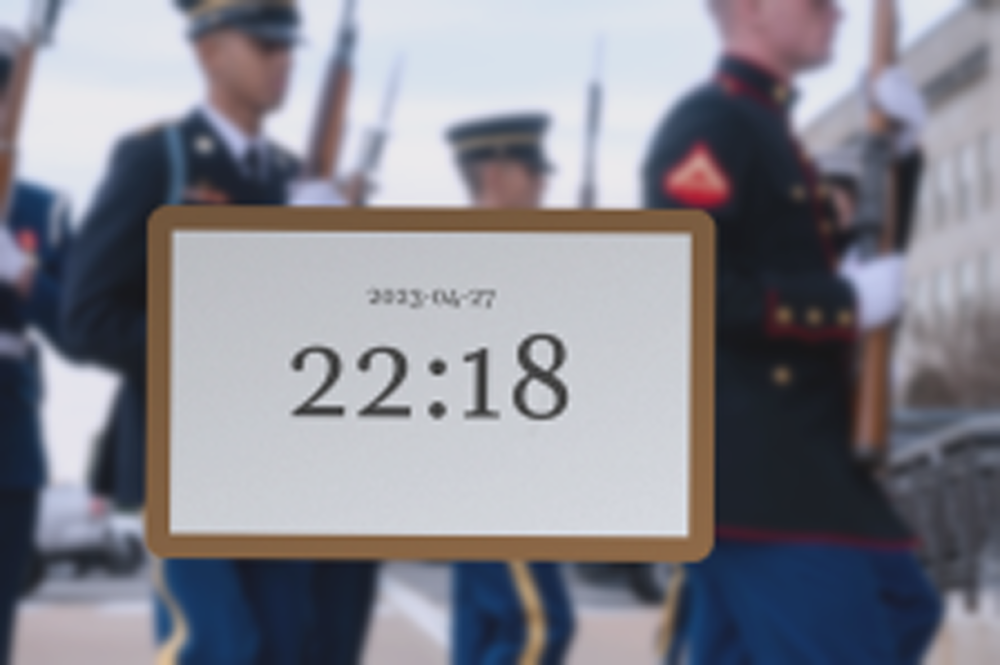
22:18
